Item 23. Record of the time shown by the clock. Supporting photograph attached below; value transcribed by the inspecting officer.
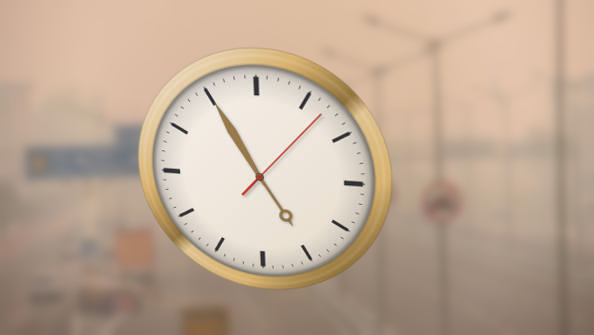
4:55:07
